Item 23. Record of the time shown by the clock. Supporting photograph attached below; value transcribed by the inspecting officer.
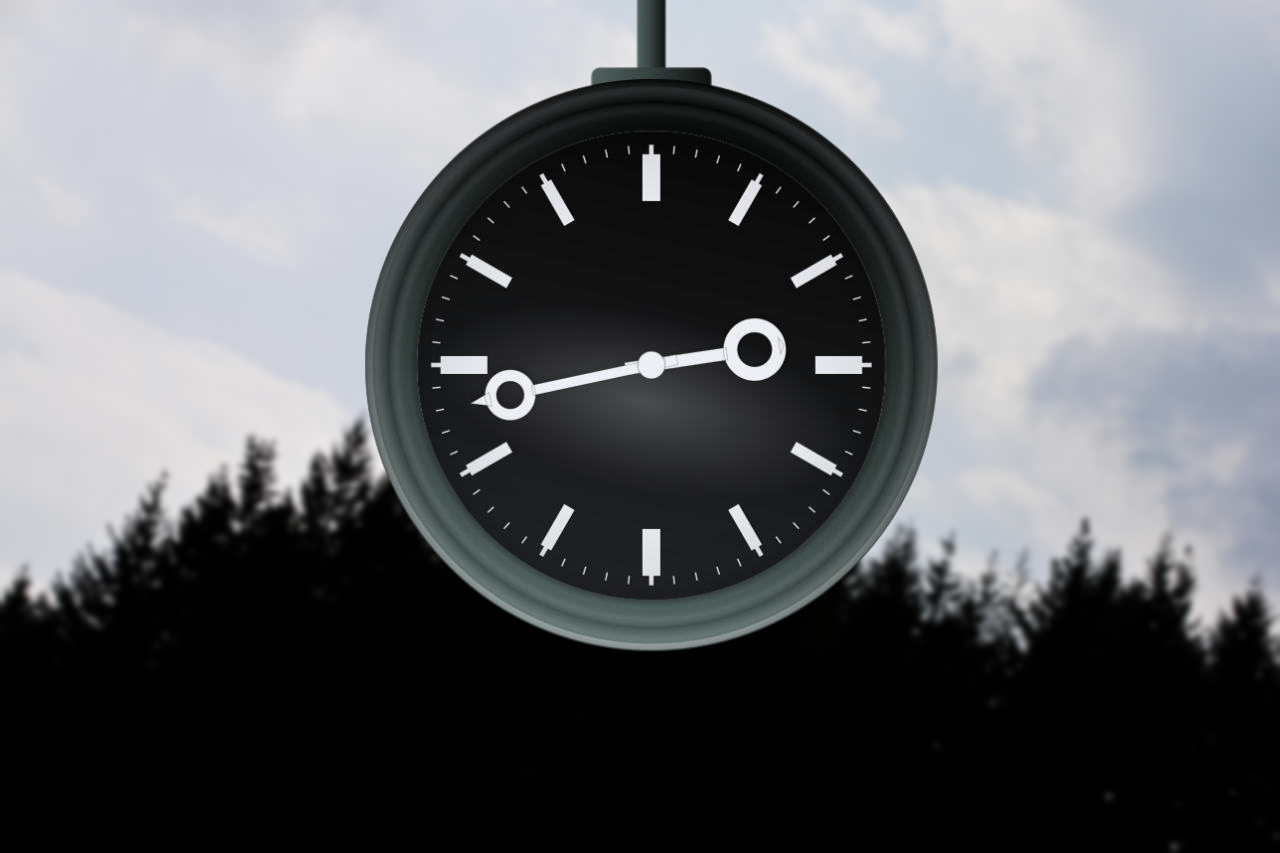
2:43
